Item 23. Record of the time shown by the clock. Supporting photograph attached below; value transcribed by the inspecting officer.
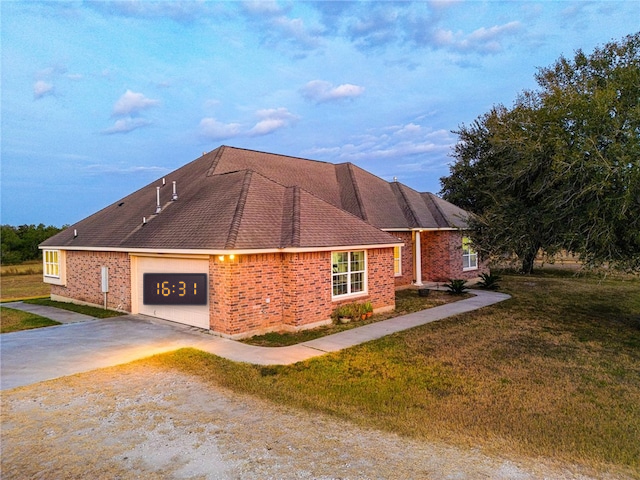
16:31
